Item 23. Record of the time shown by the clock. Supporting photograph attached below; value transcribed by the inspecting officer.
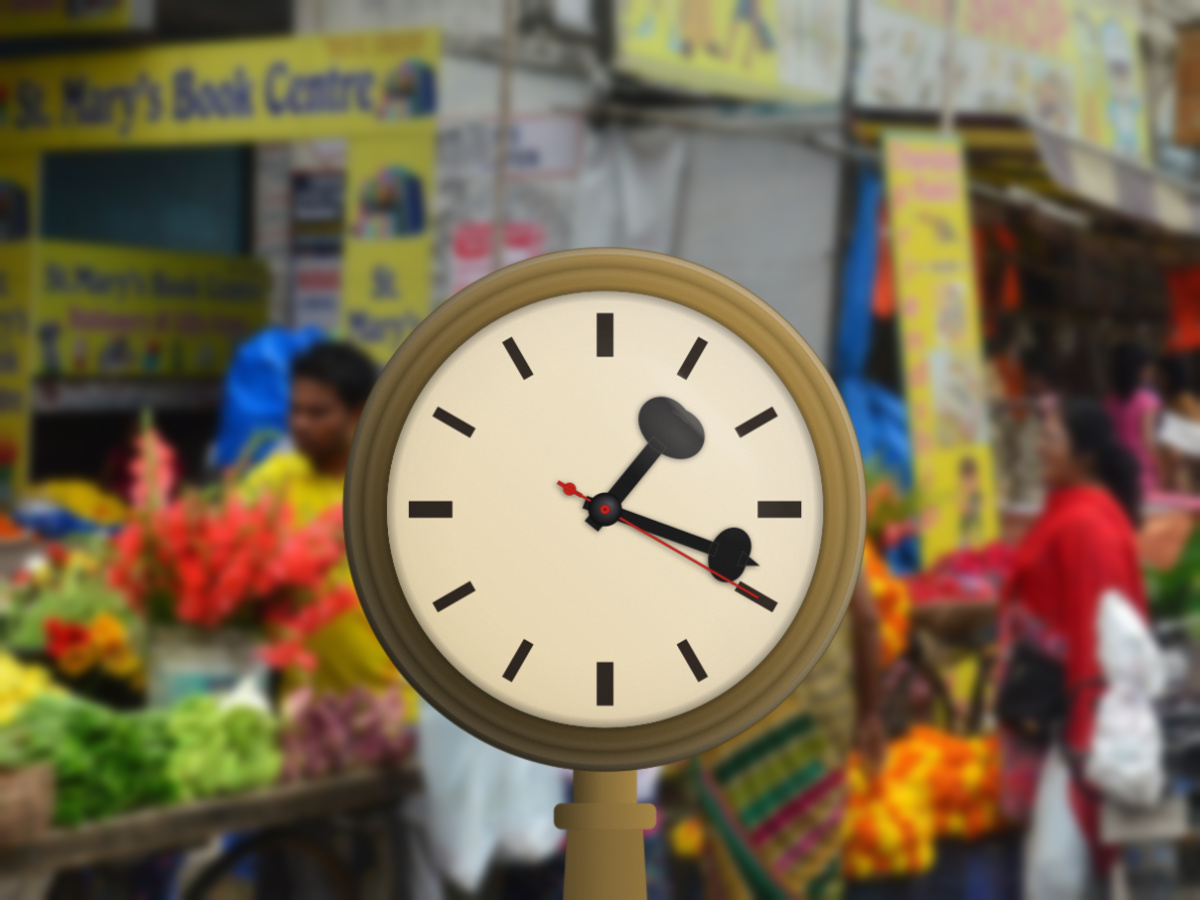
1:18:20
